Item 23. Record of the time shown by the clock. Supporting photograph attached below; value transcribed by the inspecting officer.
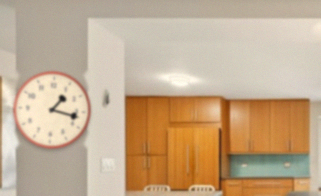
1:17
